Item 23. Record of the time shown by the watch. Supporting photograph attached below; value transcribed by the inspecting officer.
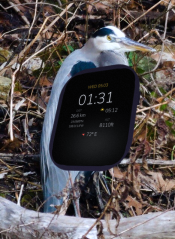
1:31
